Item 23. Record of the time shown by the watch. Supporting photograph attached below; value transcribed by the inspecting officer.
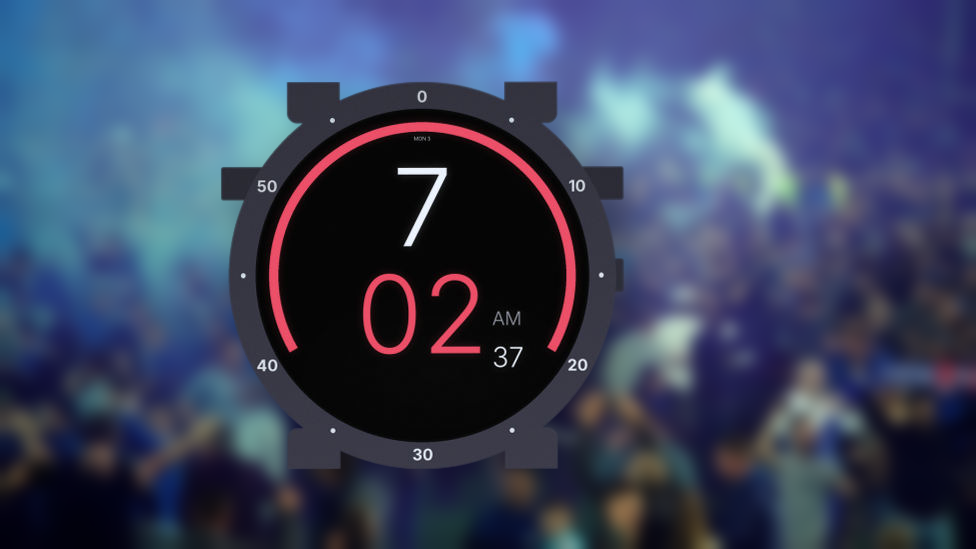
7:02:37
